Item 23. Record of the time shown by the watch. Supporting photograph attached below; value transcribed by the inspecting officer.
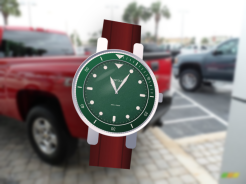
11:05
